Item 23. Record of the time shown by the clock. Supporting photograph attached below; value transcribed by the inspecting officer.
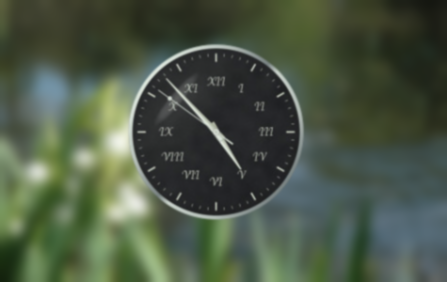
4:52:51
